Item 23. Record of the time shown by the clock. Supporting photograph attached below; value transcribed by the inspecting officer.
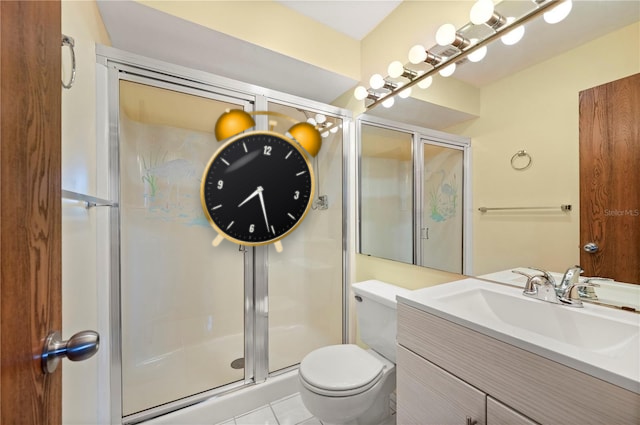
7:26
